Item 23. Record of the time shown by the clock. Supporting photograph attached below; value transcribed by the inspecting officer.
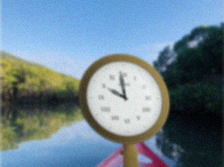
9:59
